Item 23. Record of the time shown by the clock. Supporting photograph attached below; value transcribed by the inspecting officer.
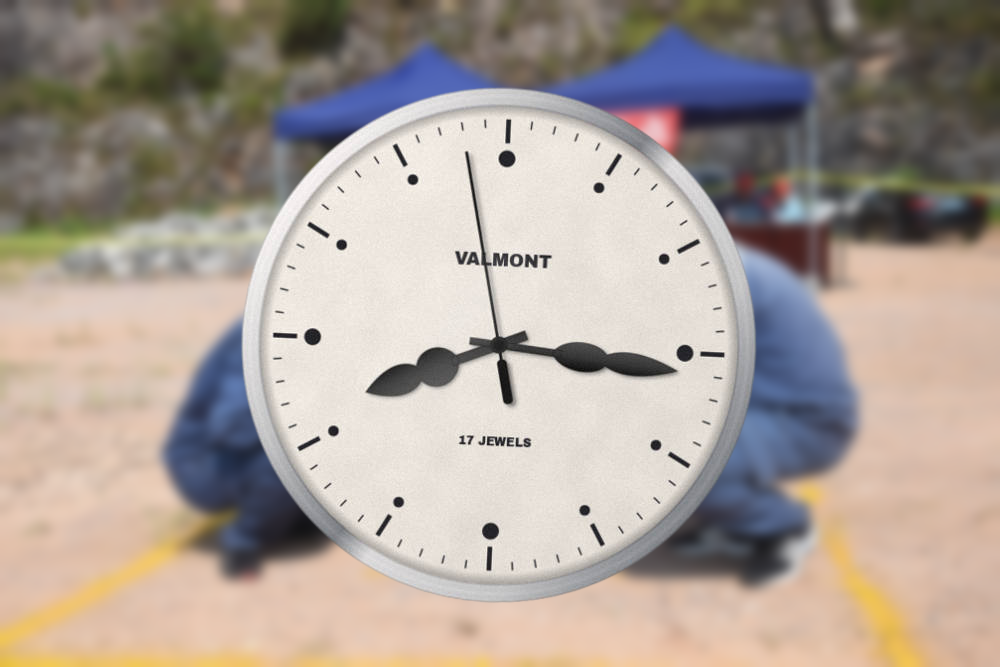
8:15:58
